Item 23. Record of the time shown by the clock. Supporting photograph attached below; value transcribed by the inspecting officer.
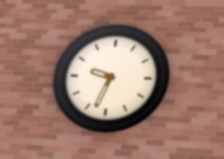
9:33
